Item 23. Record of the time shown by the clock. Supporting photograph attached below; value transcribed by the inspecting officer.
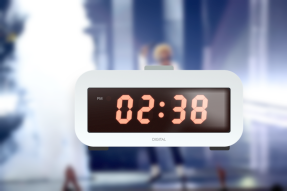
2:38
